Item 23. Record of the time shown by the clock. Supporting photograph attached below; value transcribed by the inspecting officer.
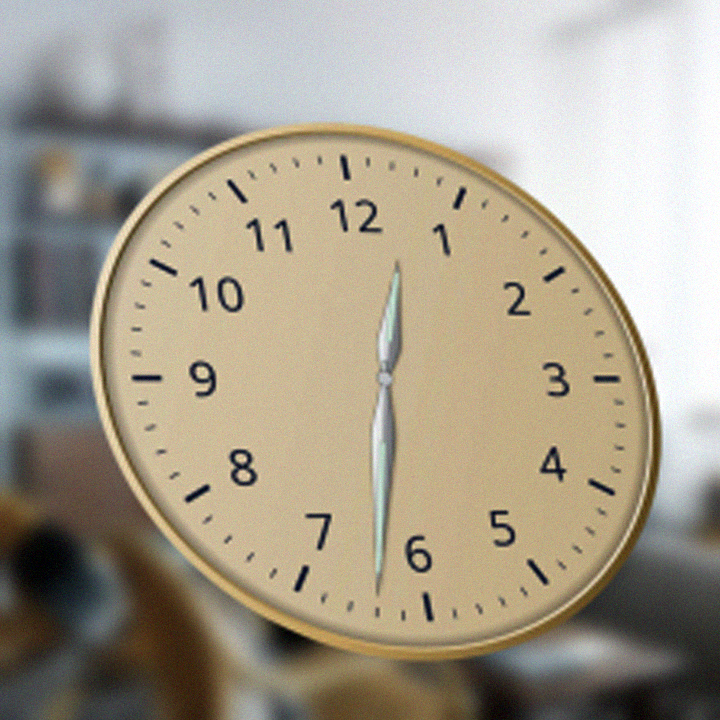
12:32
